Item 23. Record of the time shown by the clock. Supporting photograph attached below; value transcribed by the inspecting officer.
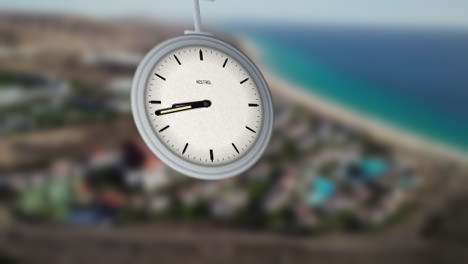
8:43
